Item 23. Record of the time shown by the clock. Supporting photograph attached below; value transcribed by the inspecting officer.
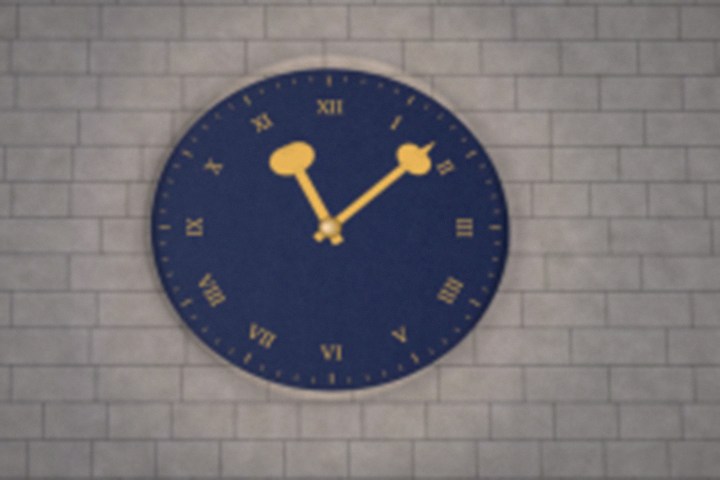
11:08
